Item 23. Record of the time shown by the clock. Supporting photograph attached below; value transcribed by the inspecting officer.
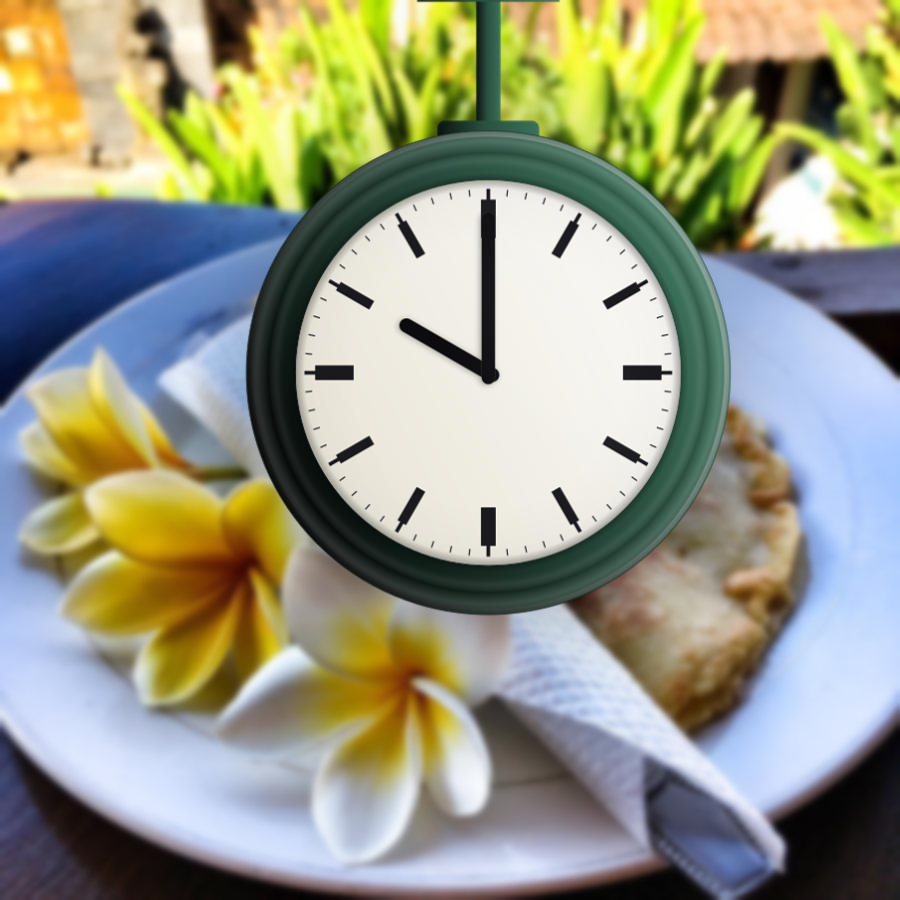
10:00
